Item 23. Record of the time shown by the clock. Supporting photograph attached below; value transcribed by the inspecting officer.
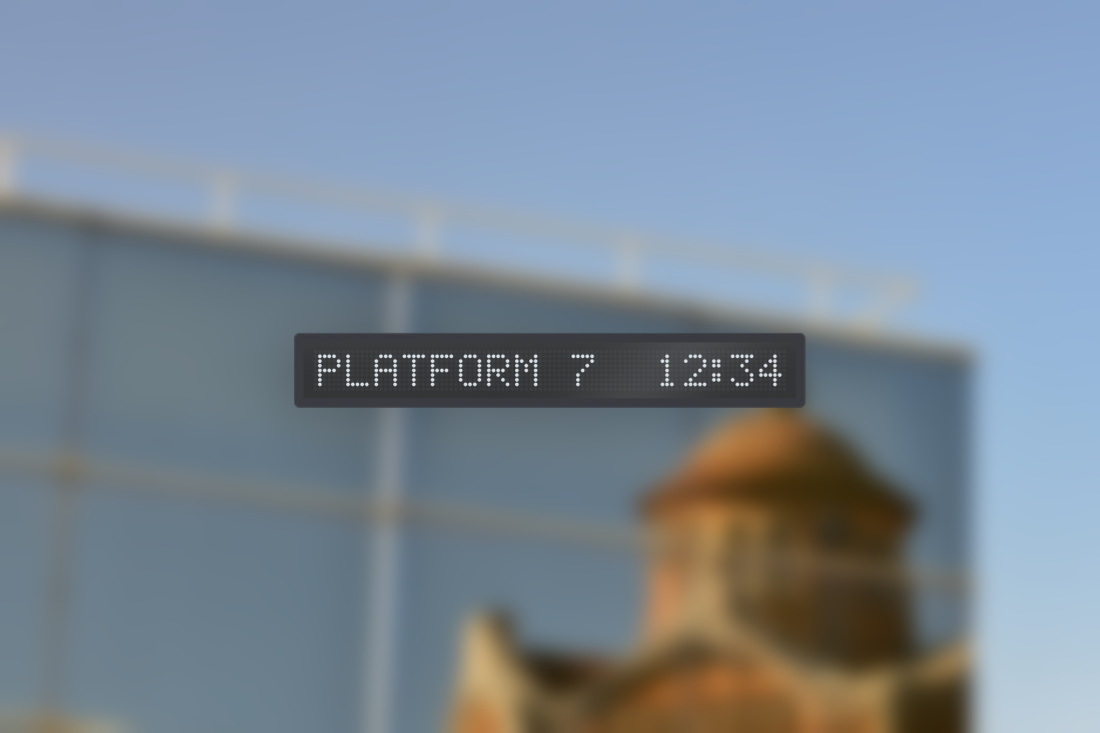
12:34
